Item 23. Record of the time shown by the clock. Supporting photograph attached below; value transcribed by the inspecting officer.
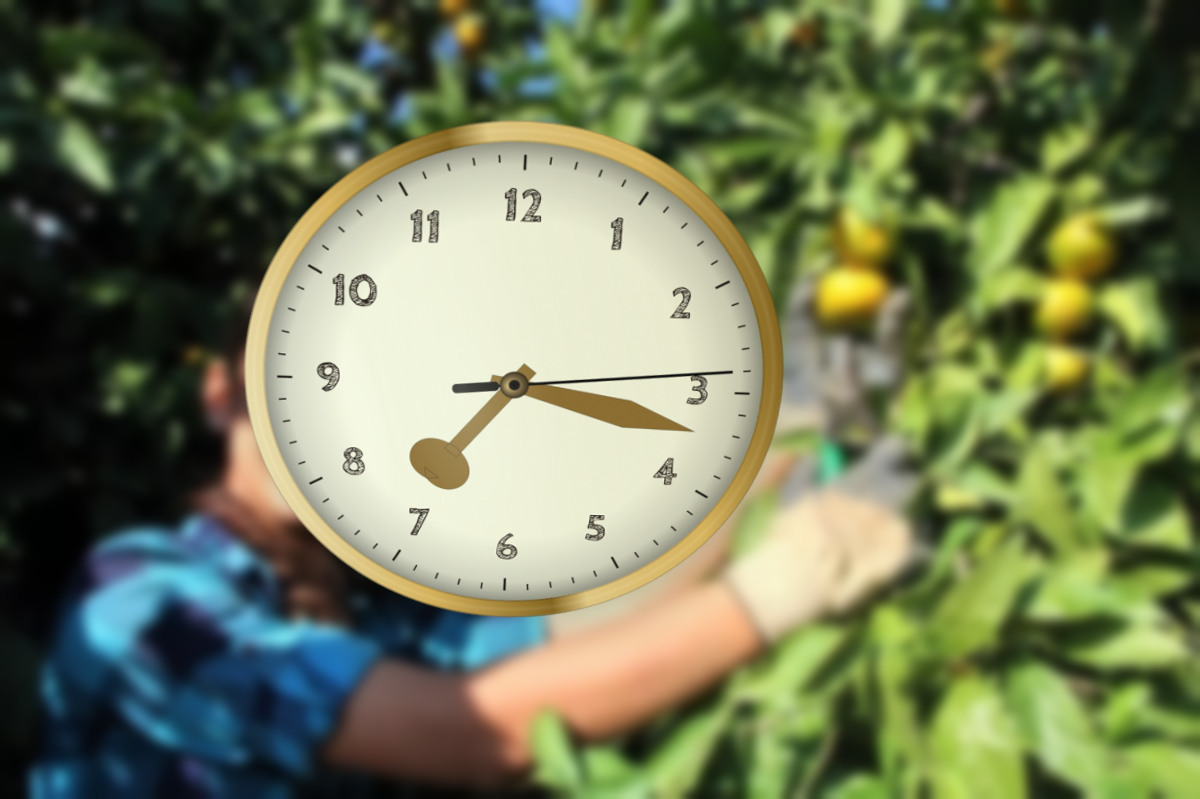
7:17:14
